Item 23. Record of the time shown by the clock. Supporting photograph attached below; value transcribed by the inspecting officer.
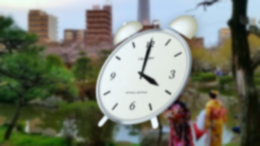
4:00
